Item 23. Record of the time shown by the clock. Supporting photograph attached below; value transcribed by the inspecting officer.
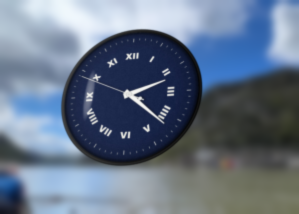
2:21:49
